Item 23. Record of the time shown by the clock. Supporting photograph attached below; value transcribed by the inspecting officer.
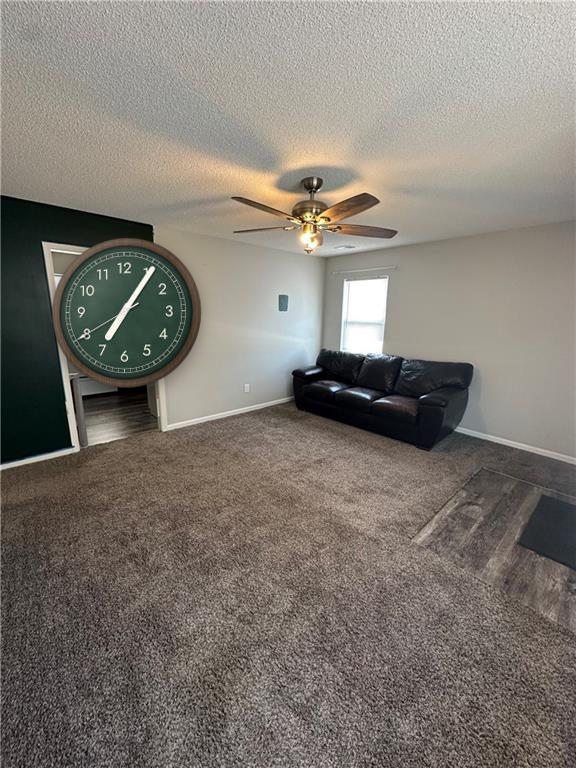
7:05:40
